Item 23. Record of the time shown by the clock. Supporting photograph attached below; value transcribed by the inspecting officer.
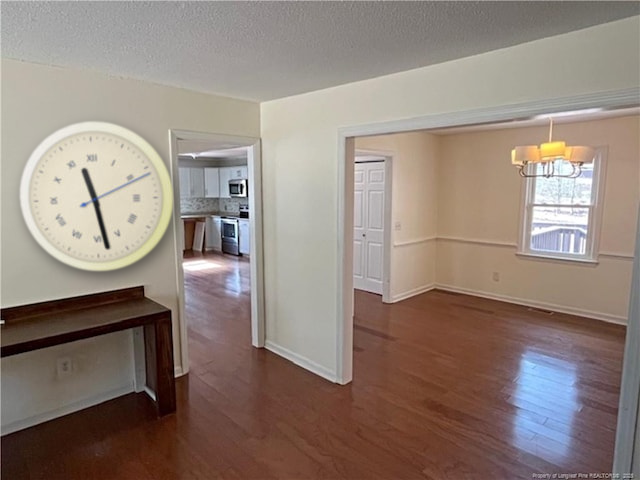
11:28:11
